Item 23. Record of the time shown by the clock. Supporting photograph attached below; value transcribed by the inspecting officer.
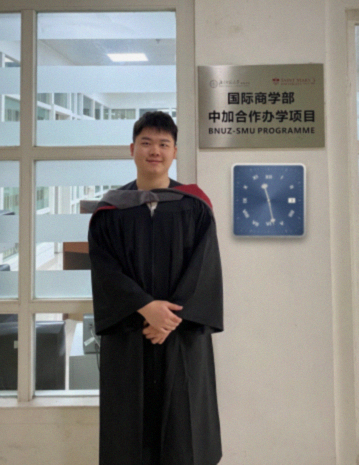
11:28
